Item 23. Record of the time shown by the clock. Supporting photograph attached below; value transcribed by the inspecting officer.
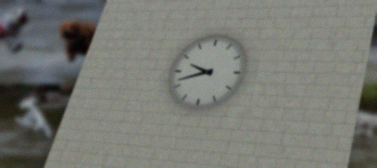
9:42
